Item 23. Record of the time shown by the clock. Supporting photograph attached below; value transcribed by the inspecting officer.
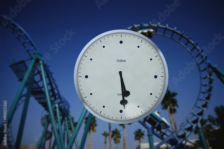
5:29
